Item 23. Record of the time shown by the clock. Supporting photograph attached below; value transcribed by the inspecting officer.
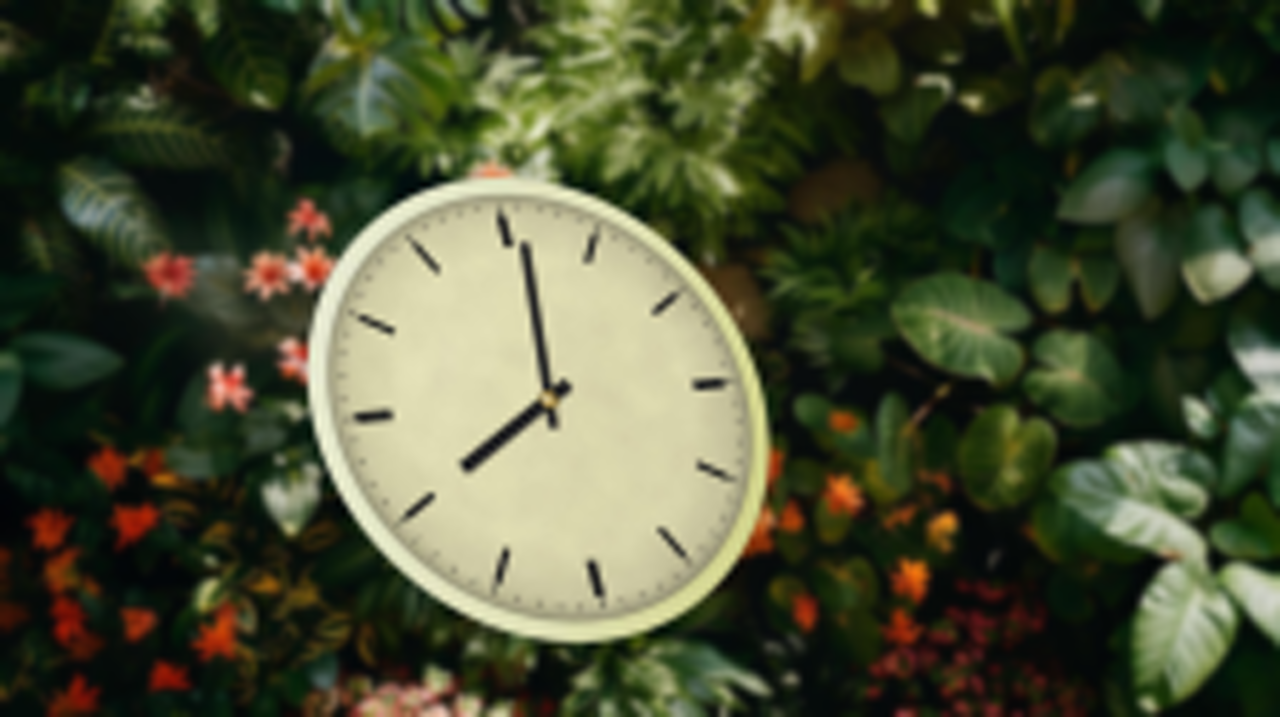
8:01
